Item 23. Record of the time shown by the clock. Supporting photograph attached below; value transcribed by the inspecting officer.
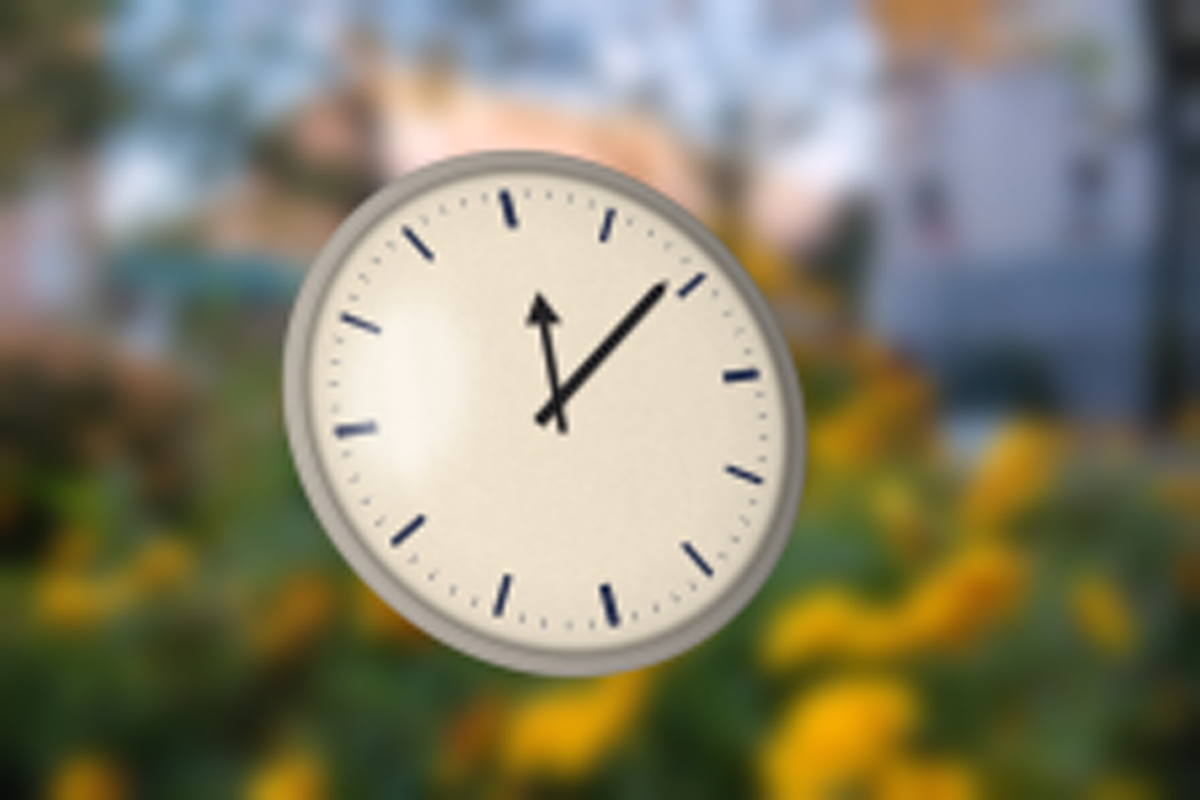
12:09
